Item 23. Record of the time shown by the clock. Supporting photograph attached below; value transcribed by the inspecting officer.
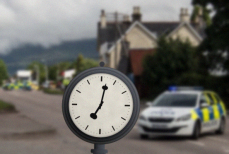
7:02
